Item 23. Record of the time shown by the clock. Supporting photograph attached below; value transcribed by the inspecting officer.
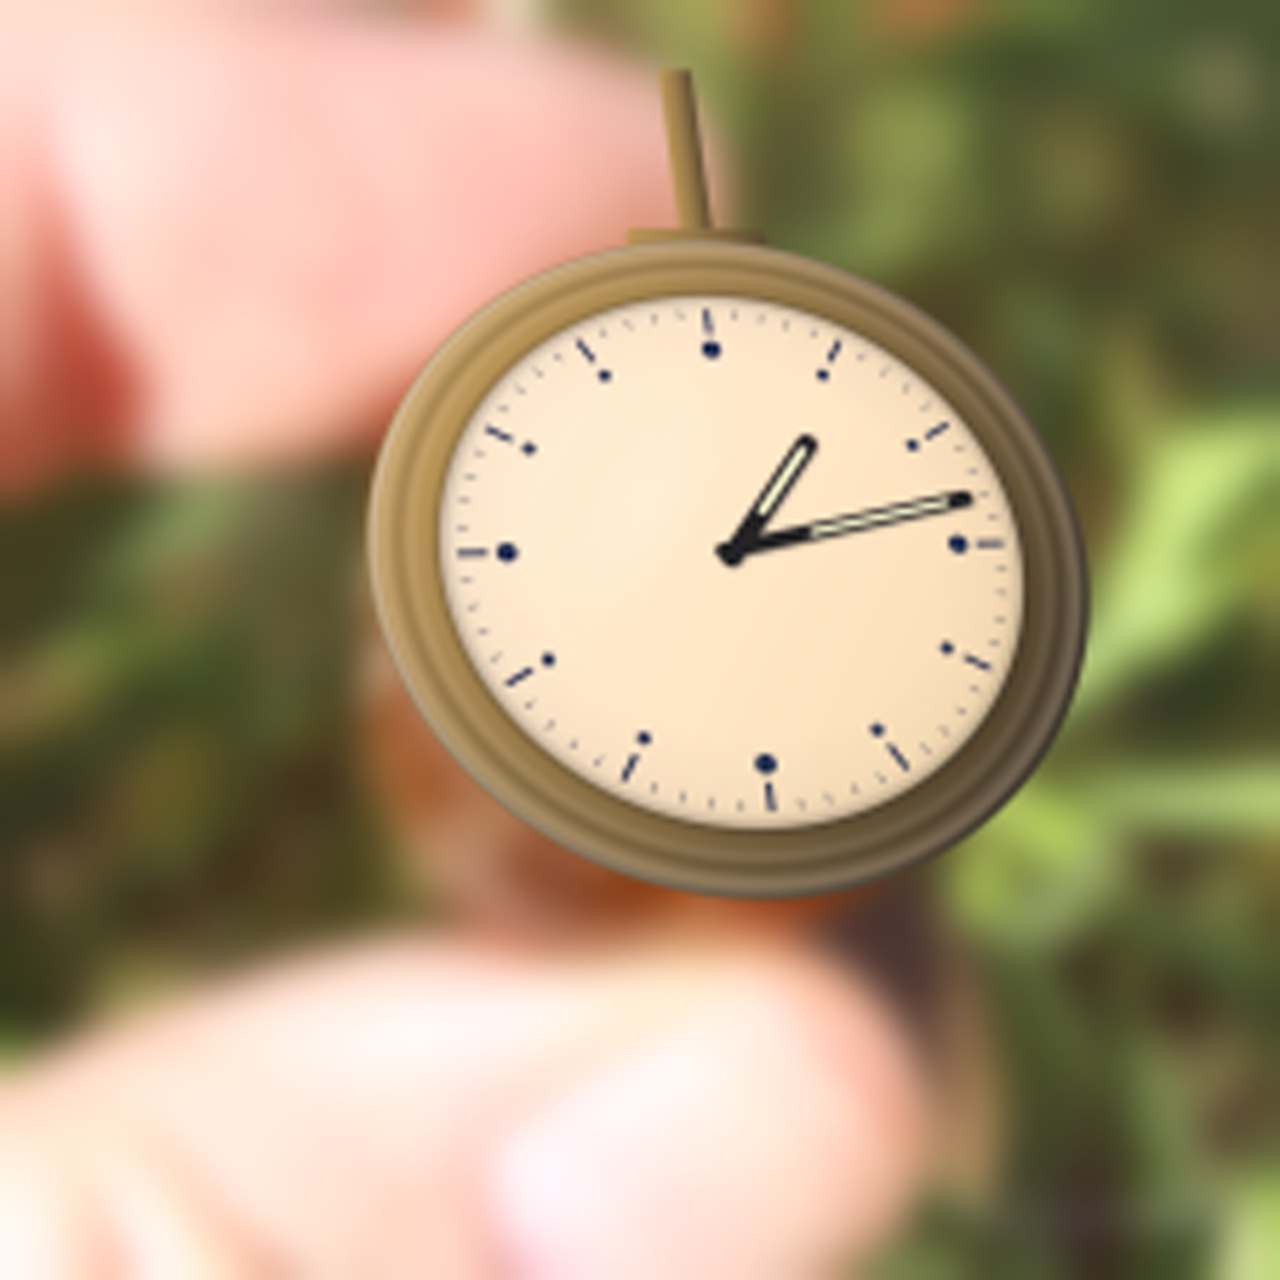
1:13
